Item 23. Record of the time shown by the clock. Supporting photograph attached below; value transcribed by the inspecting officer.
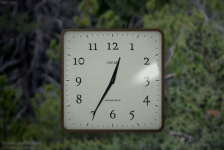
12:35
